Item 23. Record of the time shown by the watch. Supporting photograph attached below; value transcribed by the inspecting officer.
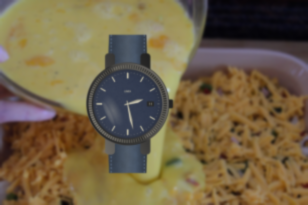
2:28
